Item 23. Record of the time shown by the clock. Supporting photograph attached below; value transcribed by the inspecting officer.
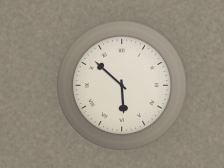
5:52
